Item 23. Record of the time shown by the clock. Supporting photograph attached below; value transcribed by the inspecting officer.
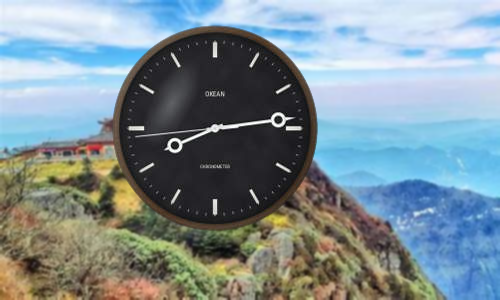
8:13:44
